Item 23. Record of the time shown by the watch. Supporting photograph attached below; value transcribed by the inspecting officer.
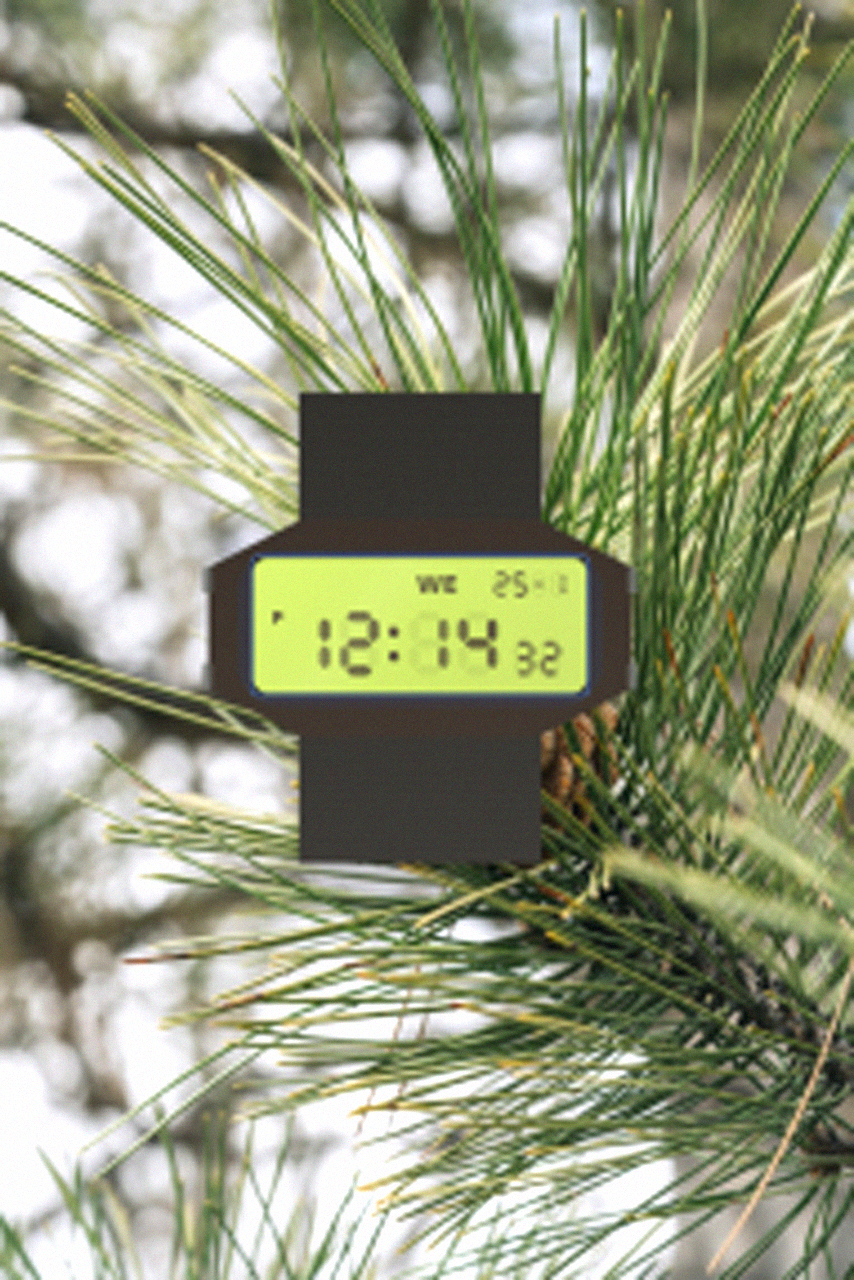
12:14:32
